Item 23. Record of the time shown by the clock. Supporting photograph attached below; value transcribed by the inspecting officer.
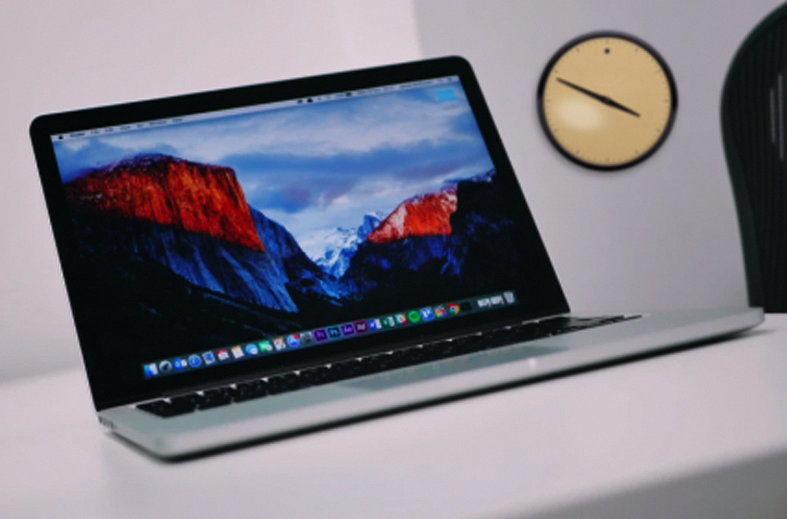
3:49
